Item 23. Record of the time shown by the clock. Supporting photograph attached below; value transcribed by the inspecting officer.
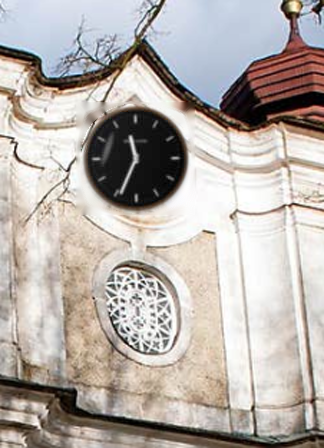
11:34
